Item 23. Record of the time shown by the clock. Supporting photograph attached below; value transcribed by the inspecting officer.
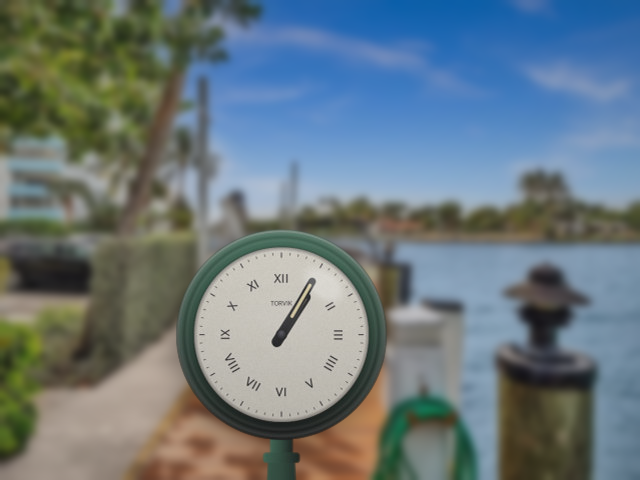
1:05
